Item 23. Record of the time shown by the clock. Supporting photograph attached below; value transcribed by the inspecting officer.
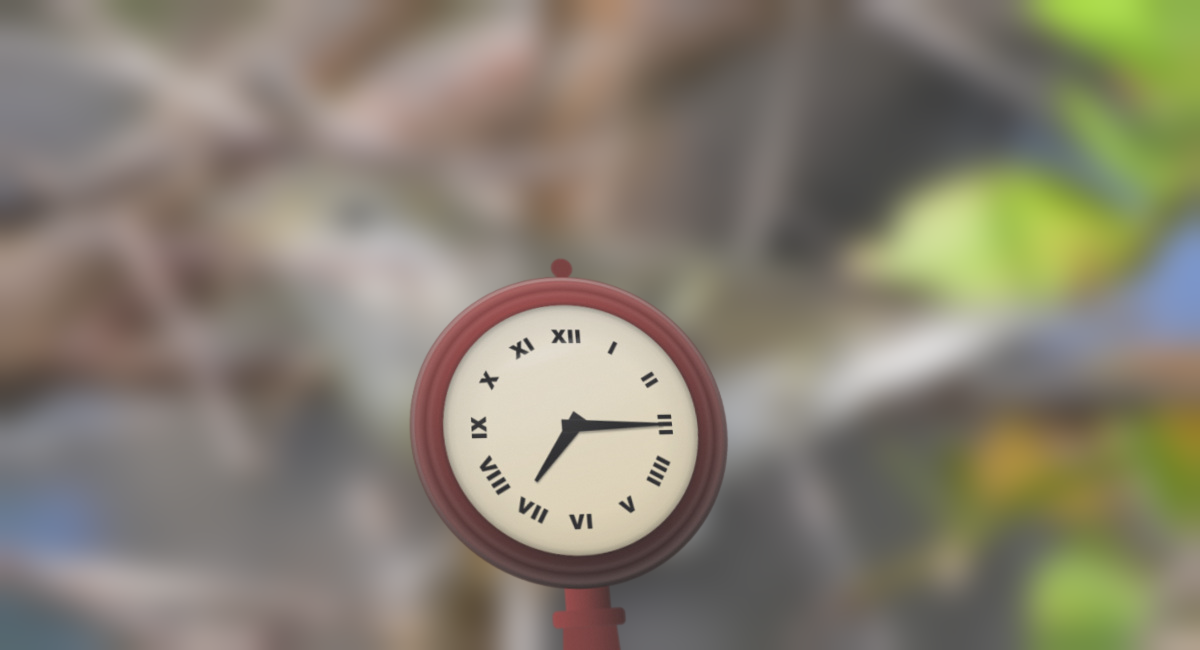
7:15
